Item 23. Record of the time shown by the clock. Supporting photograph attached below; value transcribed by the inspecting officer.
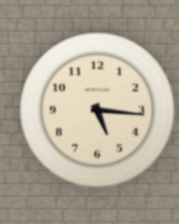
5:16
